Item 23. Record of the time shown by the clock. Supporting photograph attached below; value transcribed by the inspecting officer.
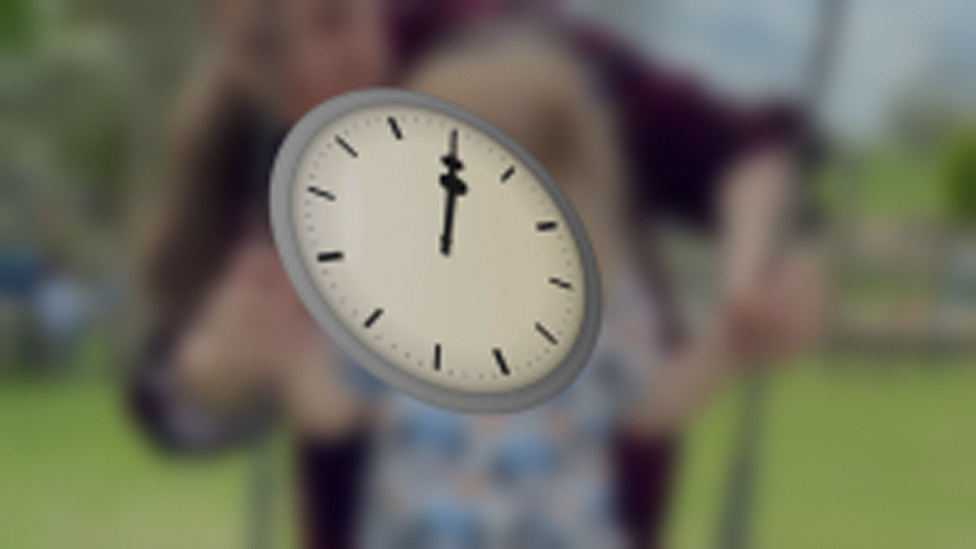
1:05
